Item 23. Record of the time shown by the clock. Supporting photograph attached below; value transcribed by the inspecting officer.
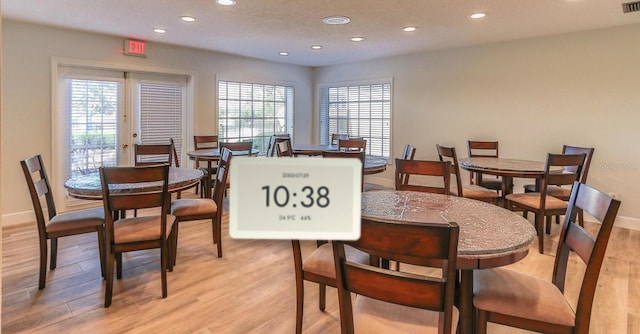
10:38
